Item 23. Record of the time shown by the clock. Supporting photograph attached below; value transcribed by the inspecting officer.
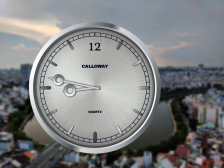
8:47
